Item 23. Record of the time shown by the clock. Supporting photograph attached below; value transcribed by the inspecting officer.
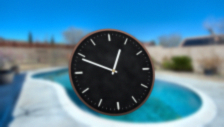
12:49
